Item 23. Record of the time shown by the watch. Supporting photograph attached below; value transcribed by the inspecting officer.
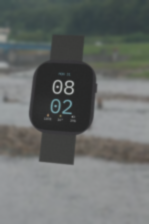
8:02
